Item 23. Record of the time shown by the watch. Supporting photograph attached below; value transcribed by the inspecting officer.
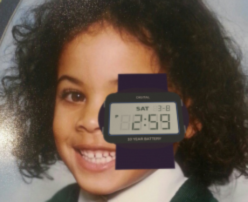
2:59
